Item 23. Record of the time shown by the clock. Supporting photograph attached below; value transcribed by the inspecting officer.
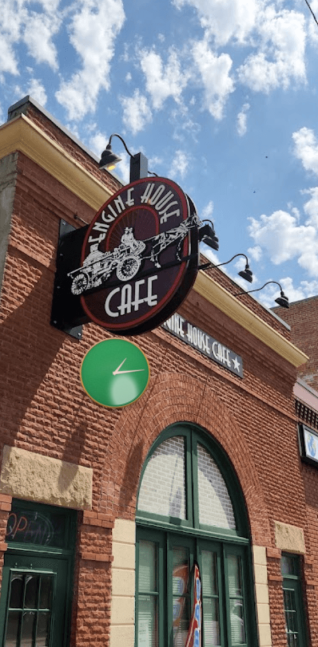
1:14
